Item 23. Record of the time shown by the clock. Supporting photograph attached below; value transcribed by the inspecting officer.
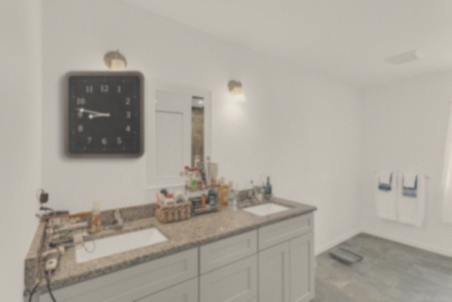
8:47
